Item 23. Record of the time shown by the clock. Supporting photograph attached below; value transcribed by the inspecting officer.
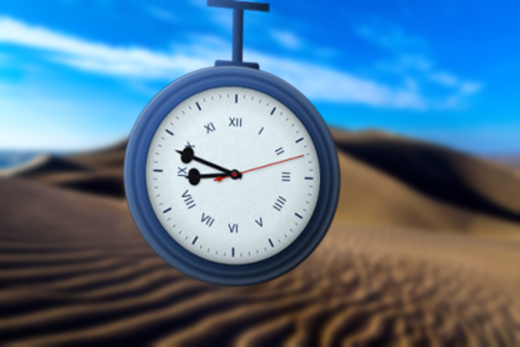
8:48:12
